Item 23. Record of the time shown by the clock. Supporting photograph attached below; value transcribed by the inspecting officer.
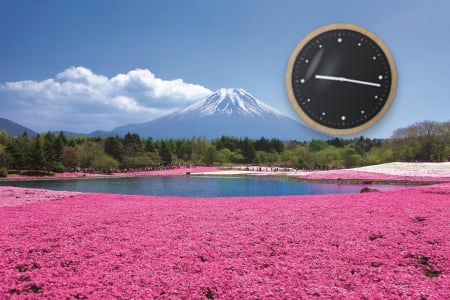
9:17
